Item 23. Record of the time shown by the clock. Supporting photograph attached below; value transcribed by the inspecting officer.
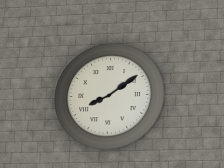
8:09
